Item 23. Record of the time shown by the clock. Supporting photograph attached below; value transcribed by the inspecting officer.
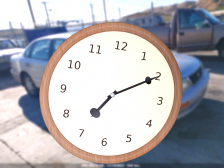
7:10
